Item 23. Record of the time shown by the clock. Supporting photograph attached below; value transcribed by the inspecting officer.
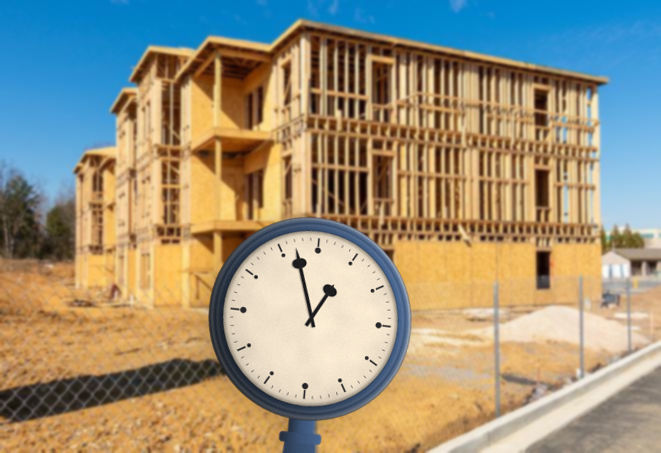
12:57
